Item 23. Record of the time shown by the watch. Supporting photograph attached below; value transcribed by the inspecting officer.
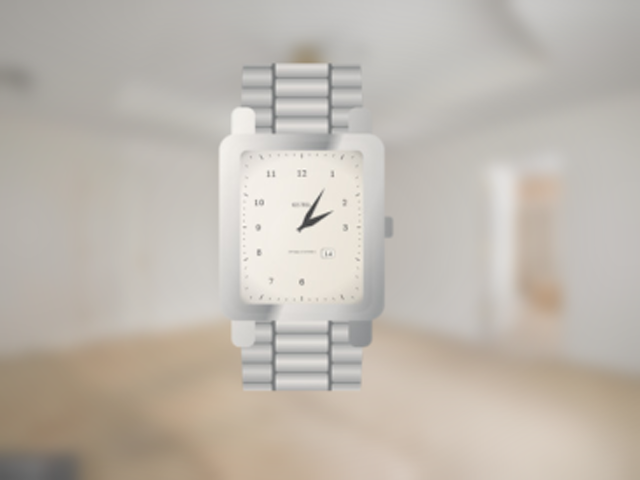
2:05
